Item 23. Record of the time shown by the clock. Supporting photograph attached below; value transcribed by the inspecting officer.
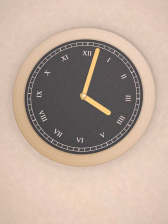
4:02
